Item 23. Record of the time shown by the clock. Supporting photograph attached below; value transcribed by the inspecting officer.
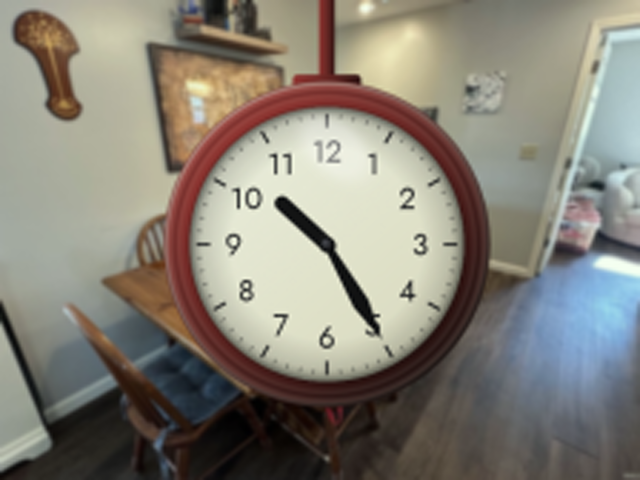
10:25
